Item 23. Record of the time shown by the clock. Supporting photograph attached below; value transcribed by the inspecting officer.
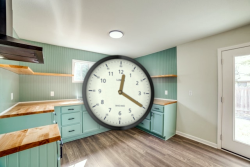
12:20
